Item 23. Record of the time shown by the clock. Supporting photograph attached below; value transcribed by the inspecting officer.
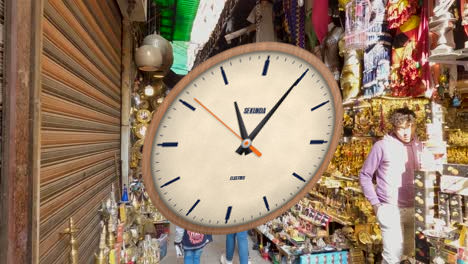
11:04:51
